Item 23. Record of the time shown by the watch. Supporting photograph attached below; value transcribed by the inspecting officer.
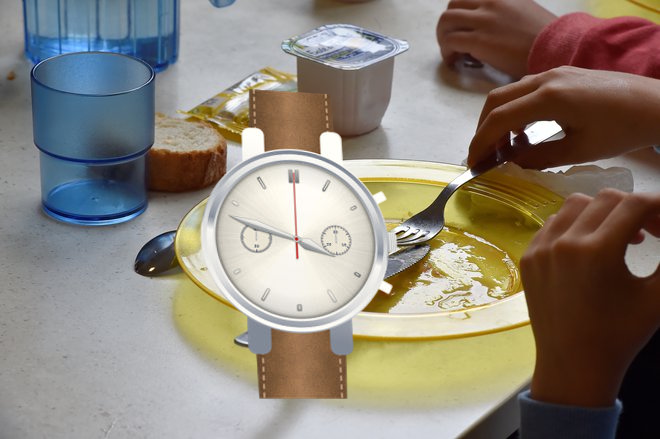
3:48
